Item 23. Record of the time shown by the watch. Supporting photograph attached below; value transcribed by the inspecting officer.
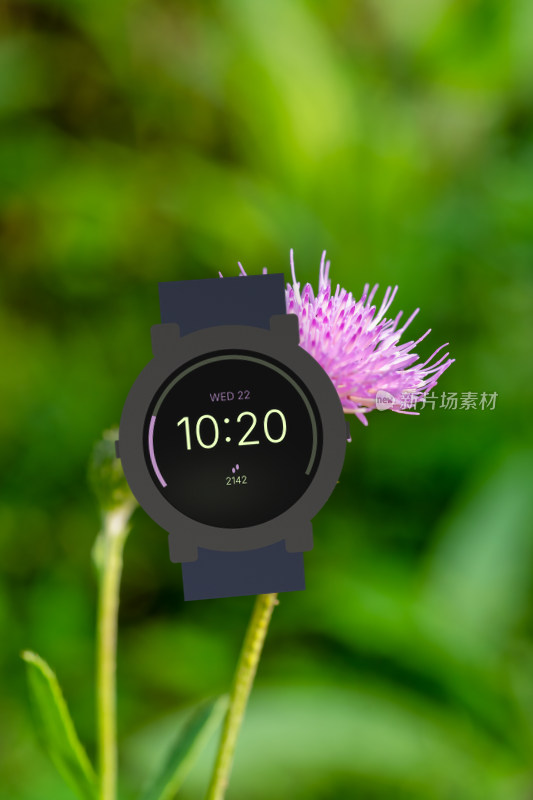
10:20
